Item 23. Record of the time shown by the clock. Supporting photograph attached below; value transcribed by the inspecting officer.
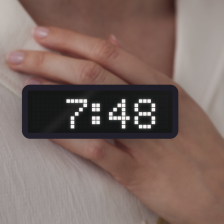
7:48
